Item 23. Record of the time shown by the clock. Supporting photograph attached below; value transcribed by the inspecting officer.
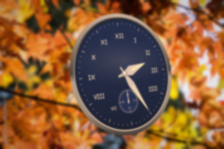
2:25
